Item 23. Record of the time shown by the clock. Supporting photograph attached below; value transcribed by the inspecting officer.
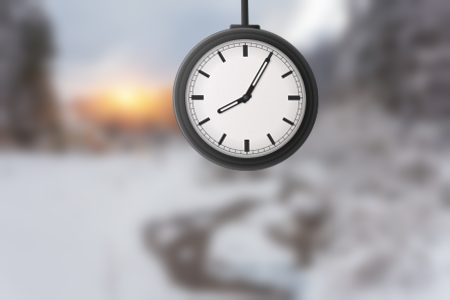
8:05
